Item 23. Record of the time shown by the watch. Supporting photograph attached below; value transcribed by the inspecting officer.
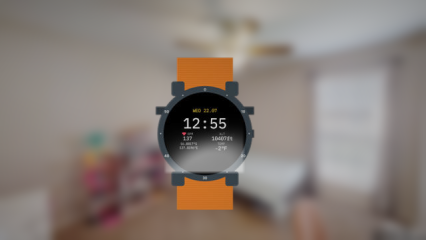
12:55
